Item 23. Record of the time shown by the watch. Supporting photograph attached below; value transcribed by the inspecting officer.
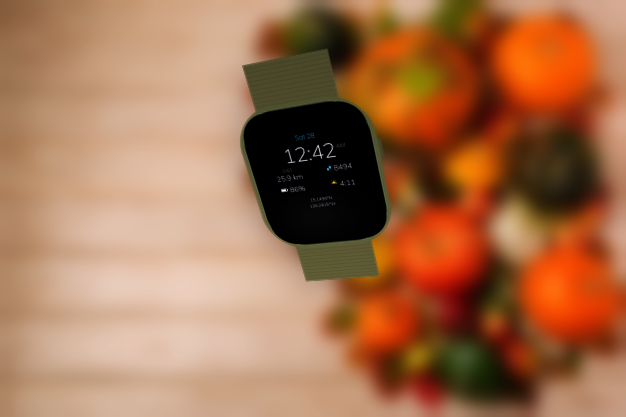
12:42
